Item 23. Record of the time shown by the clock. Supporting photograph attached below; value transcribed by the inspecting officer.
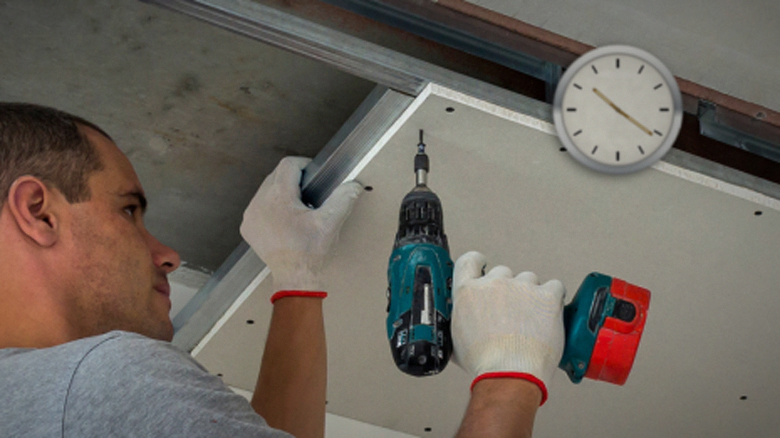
10:21
